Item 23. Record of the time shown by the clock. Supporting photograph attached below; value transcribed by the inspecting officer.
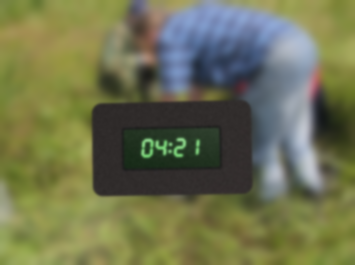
4:21
